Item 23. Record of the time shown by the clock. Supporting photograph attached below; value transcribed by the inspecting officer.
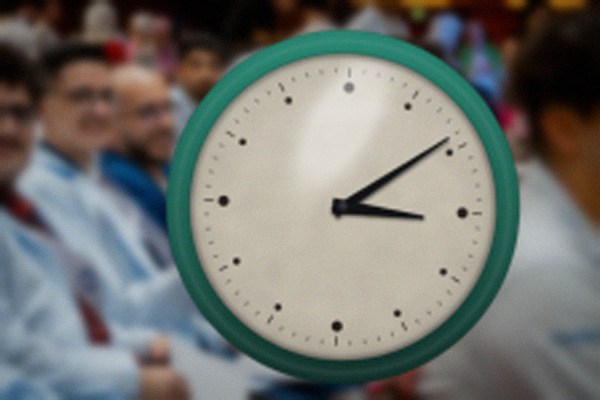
3:09
